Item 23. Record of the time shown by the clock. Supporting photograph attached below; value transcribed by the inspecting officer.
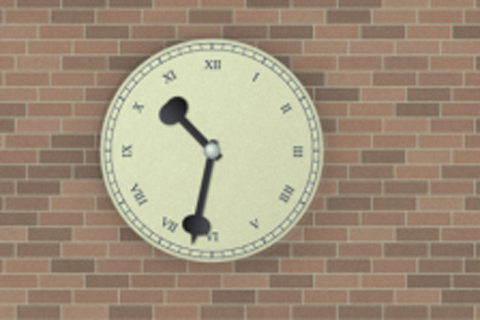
10:32
